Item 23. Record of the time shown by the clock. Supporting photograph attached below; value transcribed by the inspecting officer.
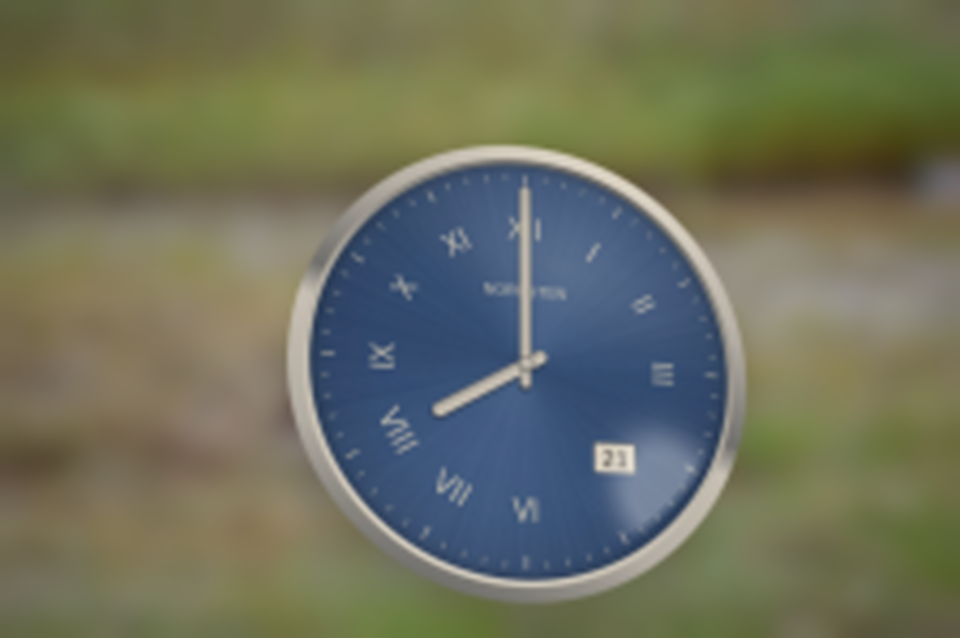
8:00
